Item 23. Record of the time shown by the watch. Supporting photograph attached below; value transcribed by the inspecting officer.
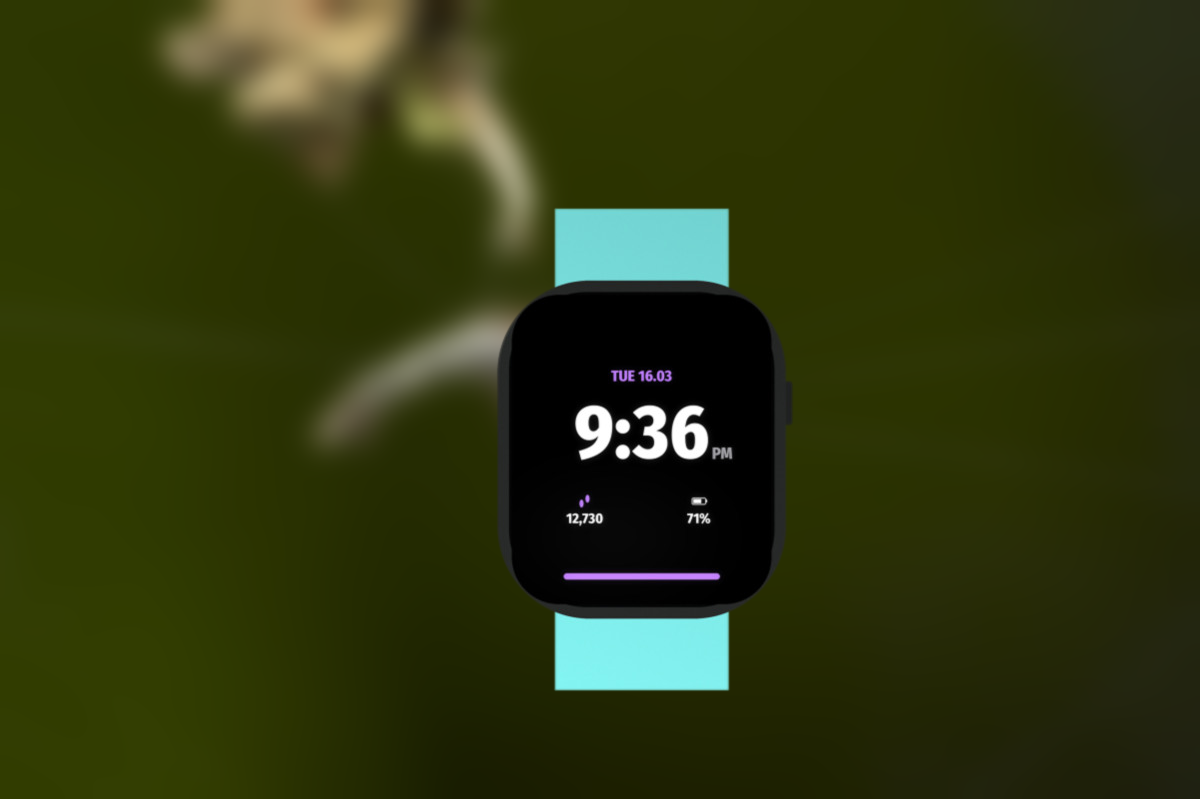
9:36
